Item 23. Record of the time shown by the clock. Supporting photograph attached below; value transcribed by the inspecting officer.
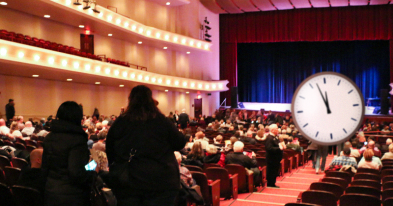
11:57
